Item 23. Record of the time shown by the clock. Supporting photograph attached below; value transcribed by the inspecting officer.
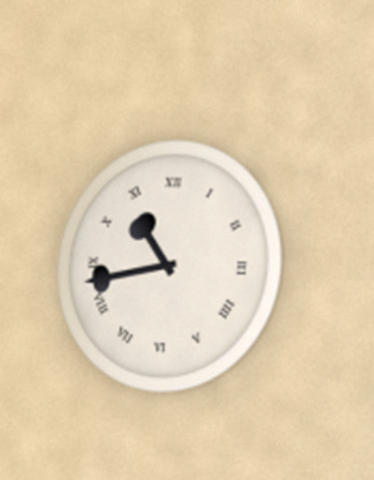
10:43
